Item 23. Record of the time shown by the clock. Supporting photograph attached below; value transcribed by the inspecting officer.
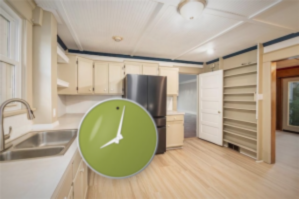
8:02
